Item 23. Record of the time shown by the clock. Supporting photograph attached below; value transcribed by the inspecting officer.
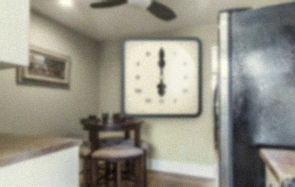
6:00
